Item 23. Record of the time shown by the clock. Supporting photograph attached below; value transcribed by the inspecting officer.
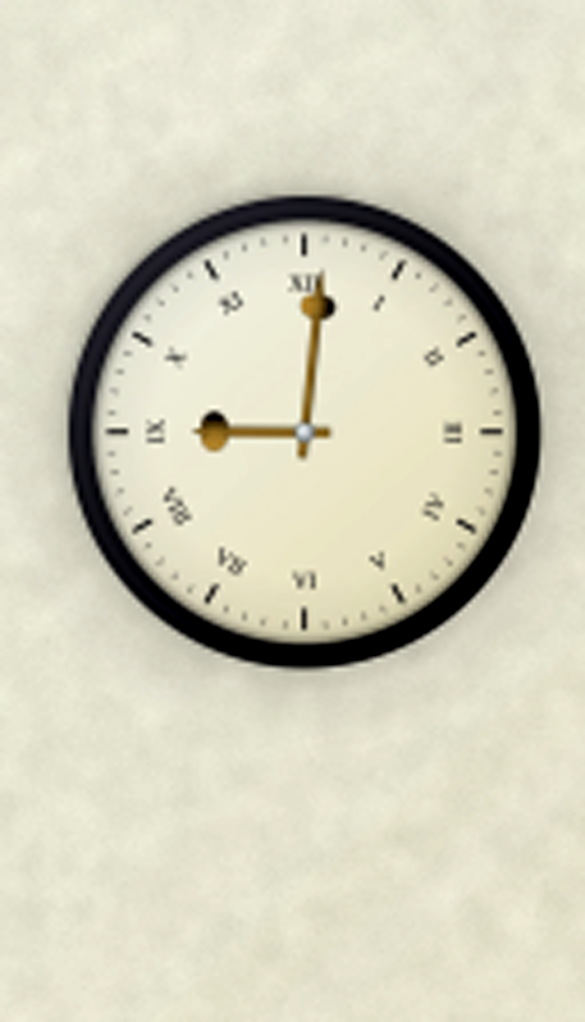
9:01
